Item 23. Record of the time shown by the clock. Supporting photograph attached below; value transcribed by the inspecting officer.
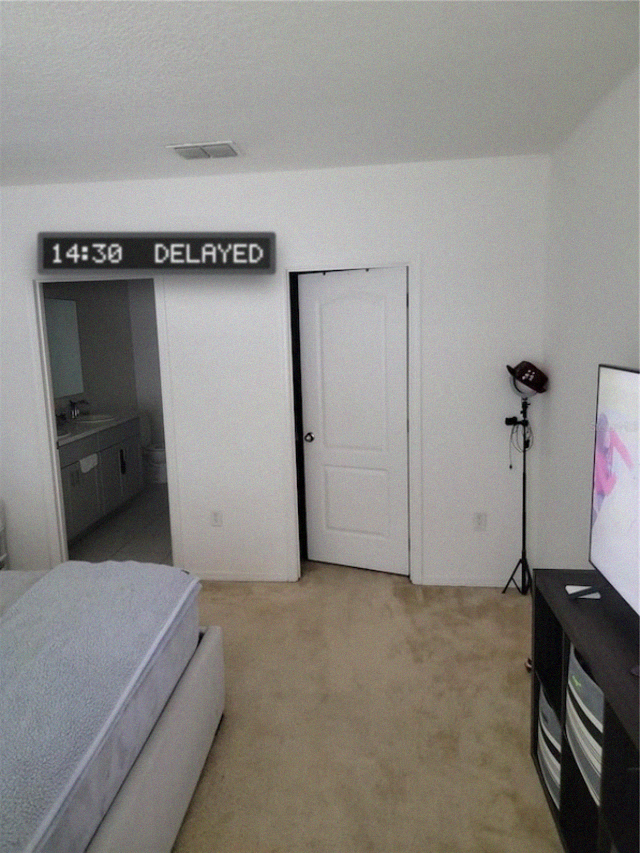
14:30
